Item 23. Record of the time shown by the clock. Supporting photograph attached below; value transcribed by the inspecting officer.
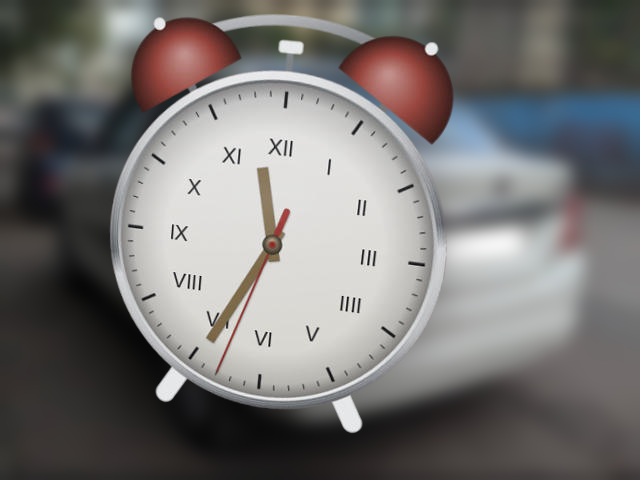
11:34:33
